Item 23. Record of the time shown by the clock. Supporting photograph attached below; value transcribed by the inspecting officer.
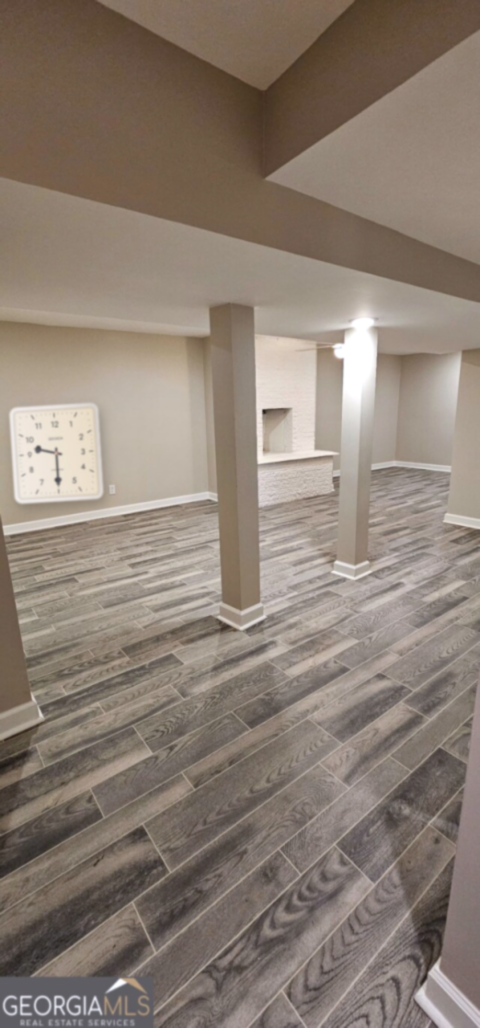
9:30
